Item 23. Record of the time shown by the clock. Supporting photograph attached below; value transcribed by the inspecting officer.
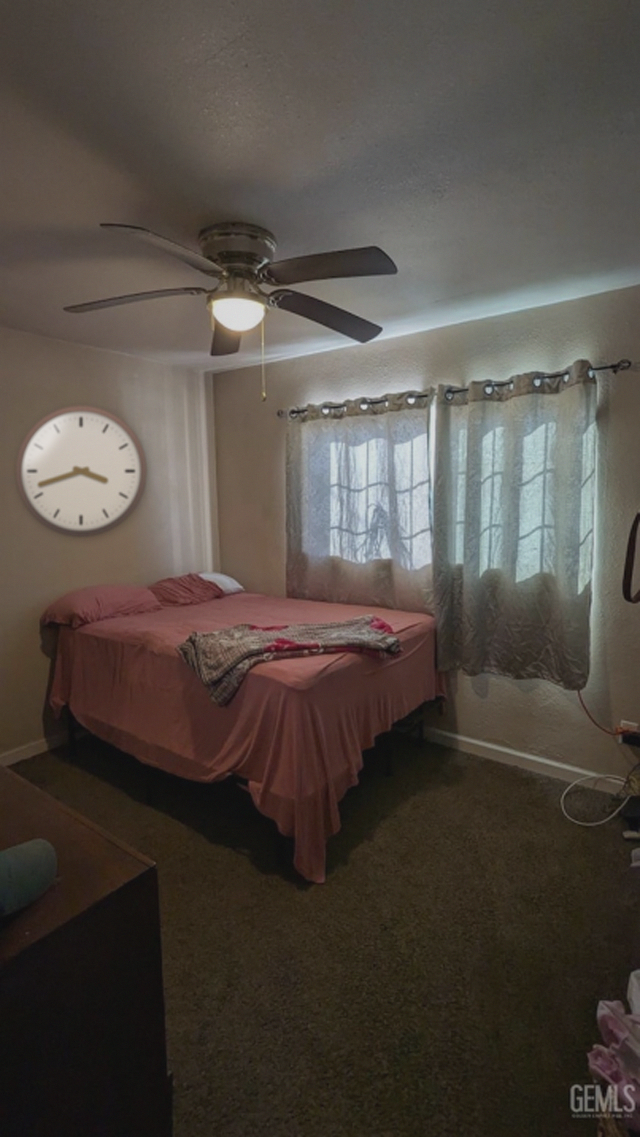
3:42
